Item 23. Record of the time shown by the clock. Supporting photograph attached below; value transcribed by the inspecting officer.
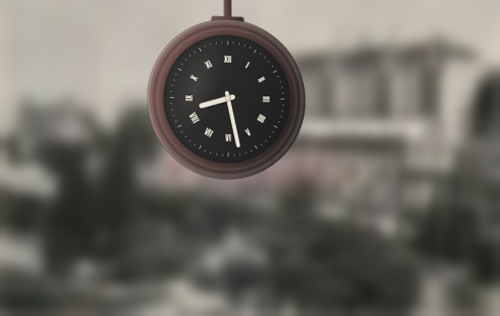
8:28
